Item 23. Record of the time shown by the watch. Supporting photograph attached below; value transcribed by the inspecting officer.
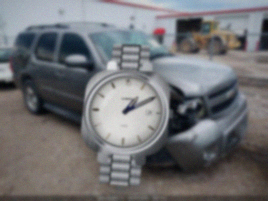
1:10
